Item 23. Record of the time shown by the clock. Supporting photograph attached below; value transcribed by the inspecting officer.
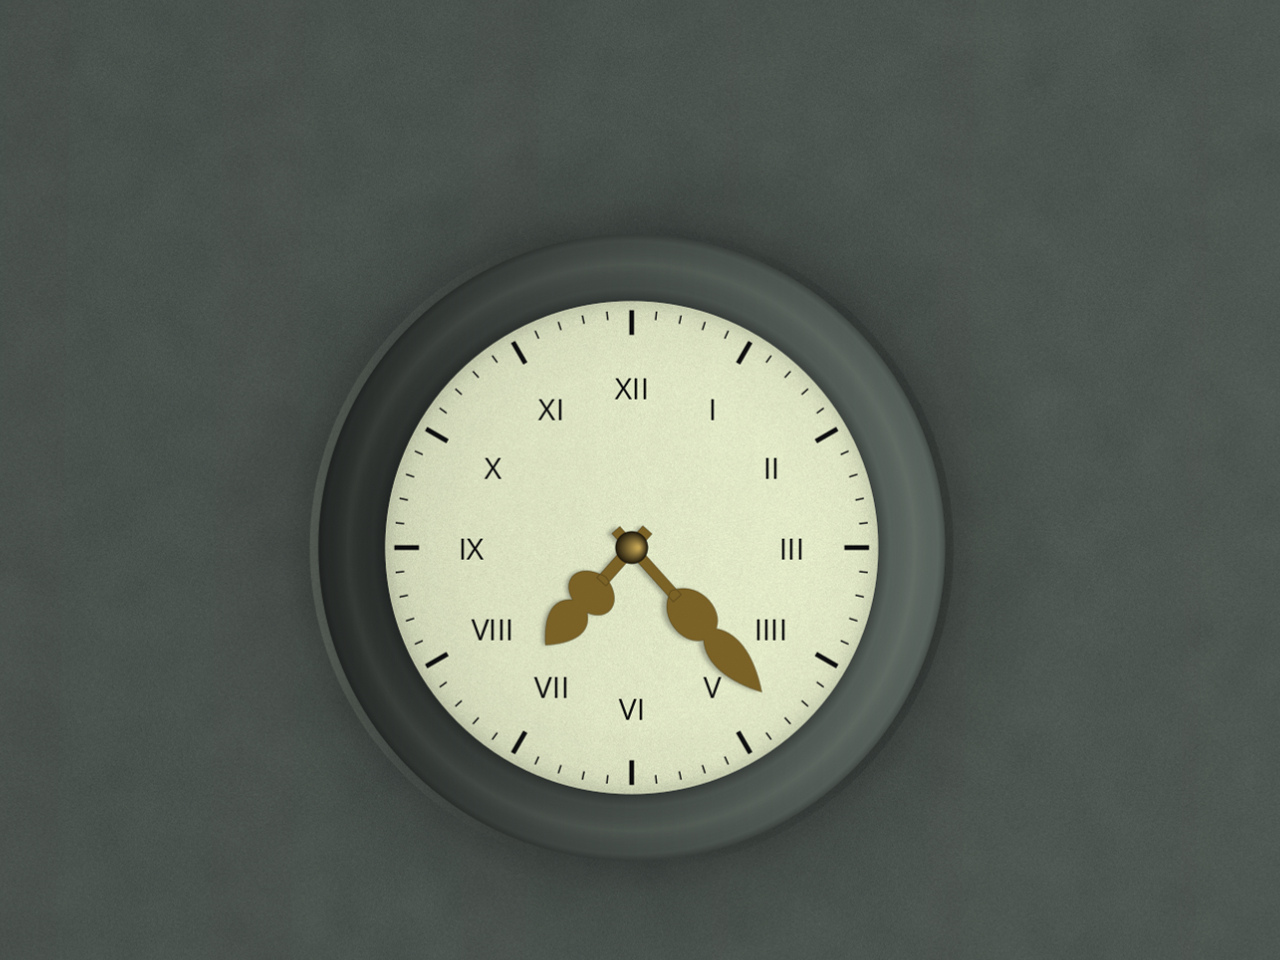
7:23
